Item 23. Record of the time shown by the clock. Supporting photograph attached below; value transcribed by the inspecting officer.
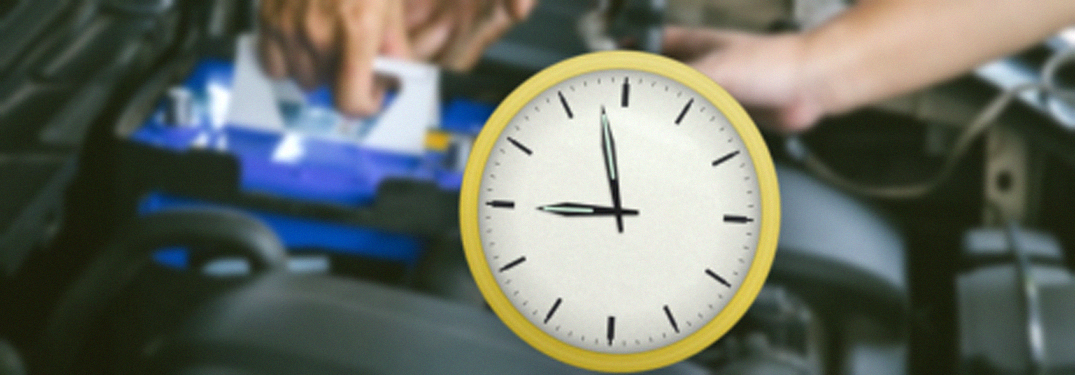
8:58
